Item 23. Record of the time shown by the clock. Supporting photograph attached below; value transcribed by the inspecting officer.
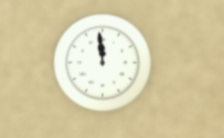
11:59
